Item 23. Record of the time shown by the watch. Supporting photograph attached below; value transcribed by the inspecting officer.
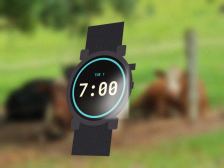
7:00
